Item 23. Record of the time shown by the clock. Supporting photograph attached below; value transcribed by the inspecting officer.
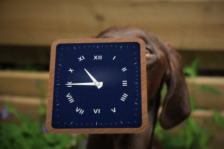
10:45
